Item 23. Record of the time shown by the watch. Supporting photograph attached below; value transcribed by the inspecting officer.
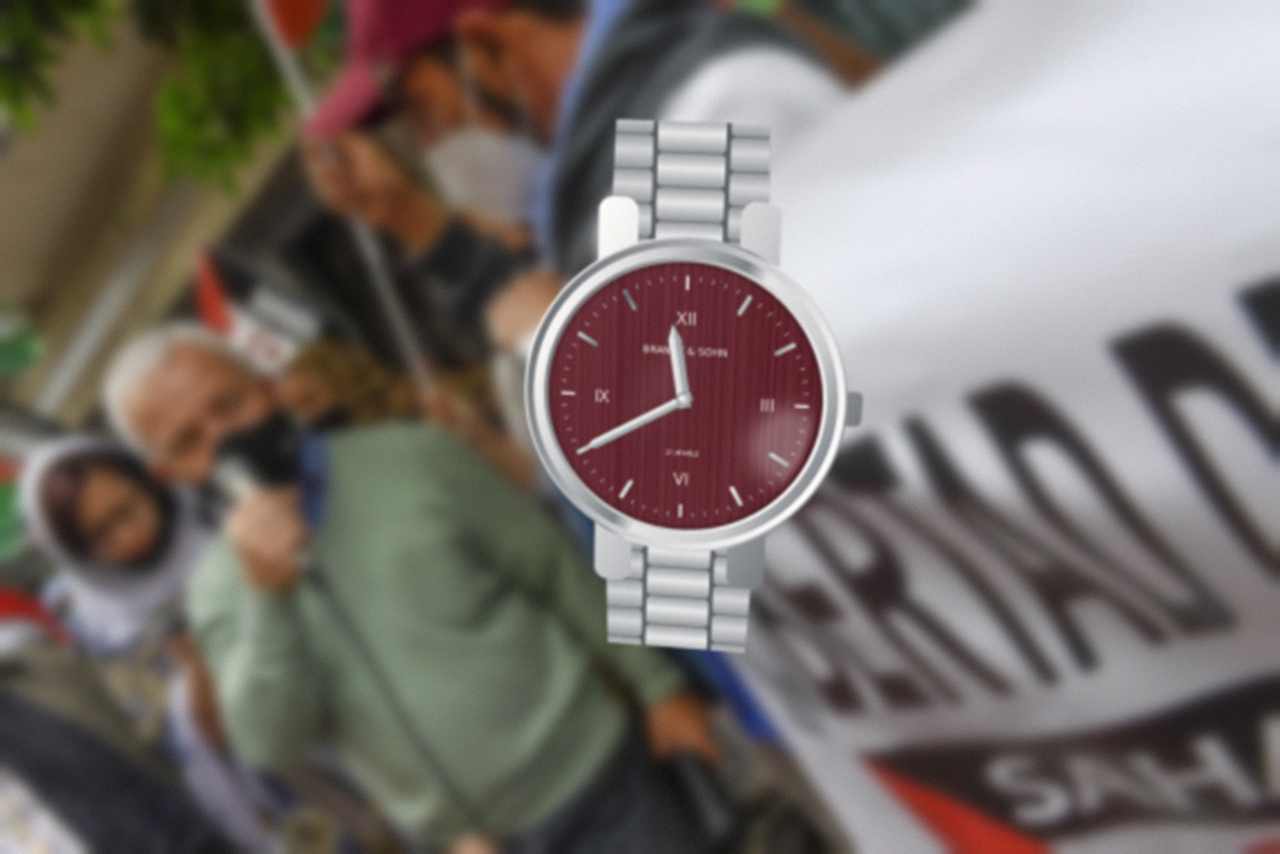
11:40
